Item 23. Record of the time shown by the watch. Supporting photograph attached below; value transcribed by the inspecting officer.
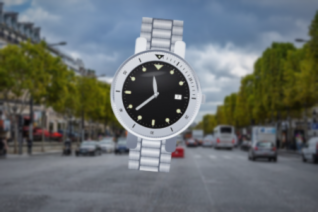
11:38
